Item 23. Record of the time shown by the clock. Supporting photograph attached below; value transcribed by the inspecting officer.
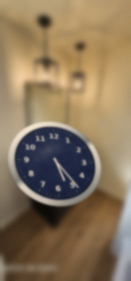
5:24
